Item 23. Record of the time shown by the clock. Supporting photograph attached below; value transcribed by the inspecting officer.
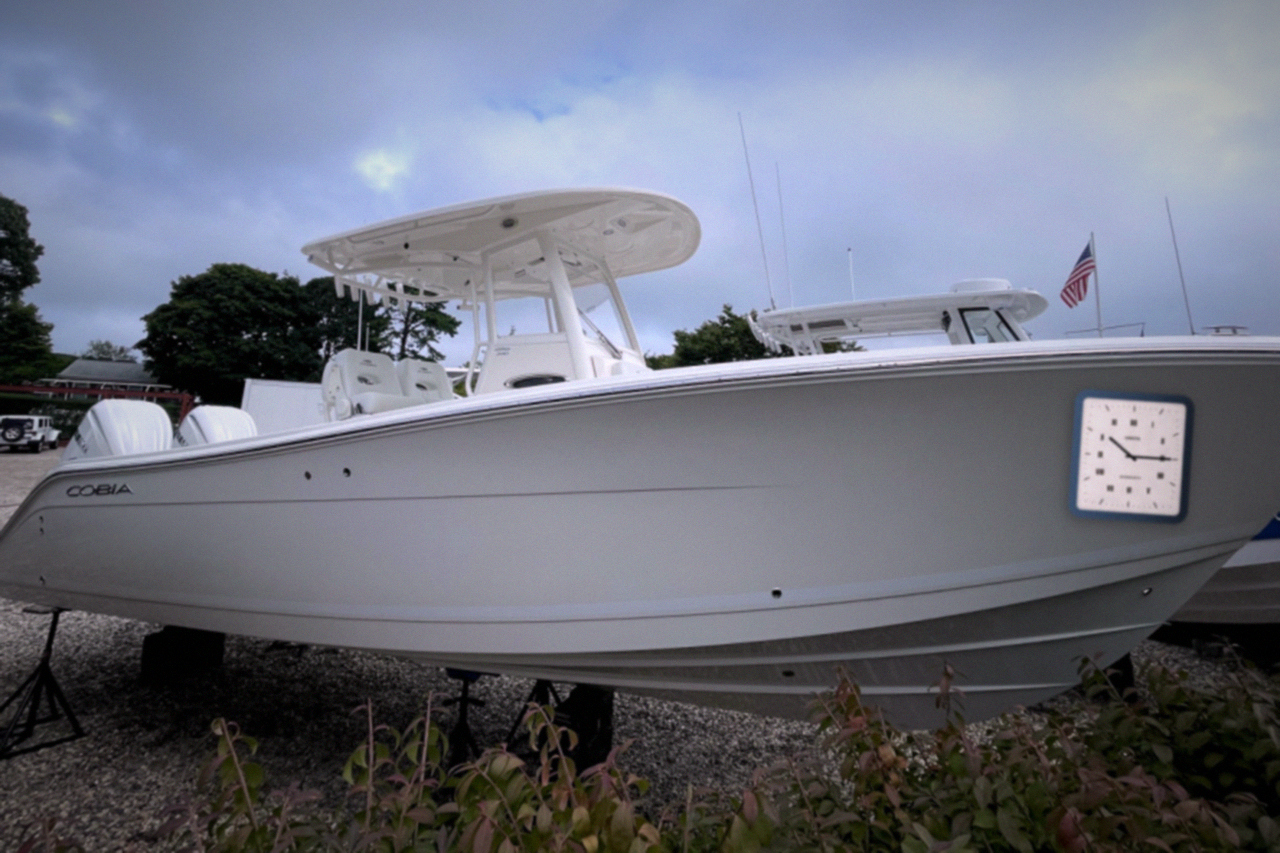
10:15
